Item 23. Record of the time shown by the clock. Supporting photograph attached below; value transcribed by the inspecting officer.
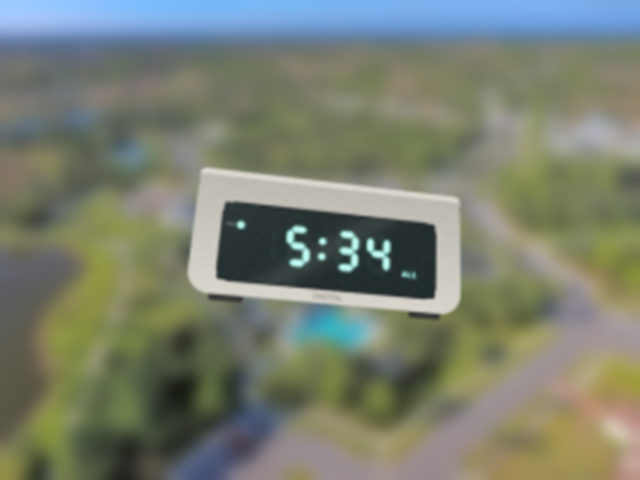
5:34
